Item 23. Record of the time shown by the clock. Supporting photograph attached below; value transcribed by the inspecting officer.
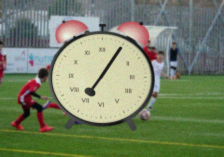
7:05
